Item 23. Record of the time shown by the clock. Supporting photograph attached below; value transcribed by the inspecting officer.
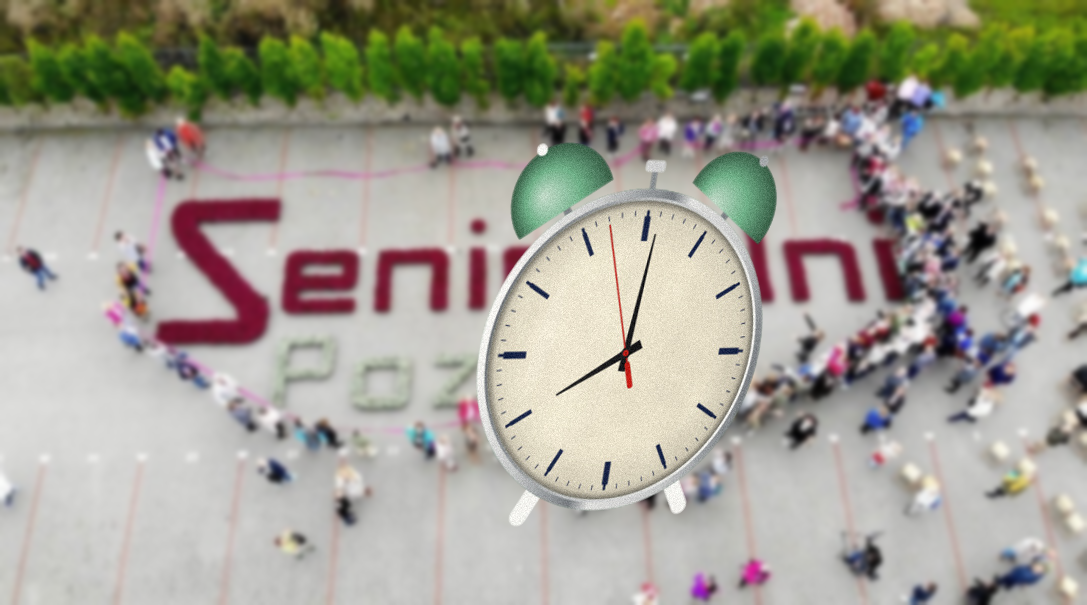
8:00:57
